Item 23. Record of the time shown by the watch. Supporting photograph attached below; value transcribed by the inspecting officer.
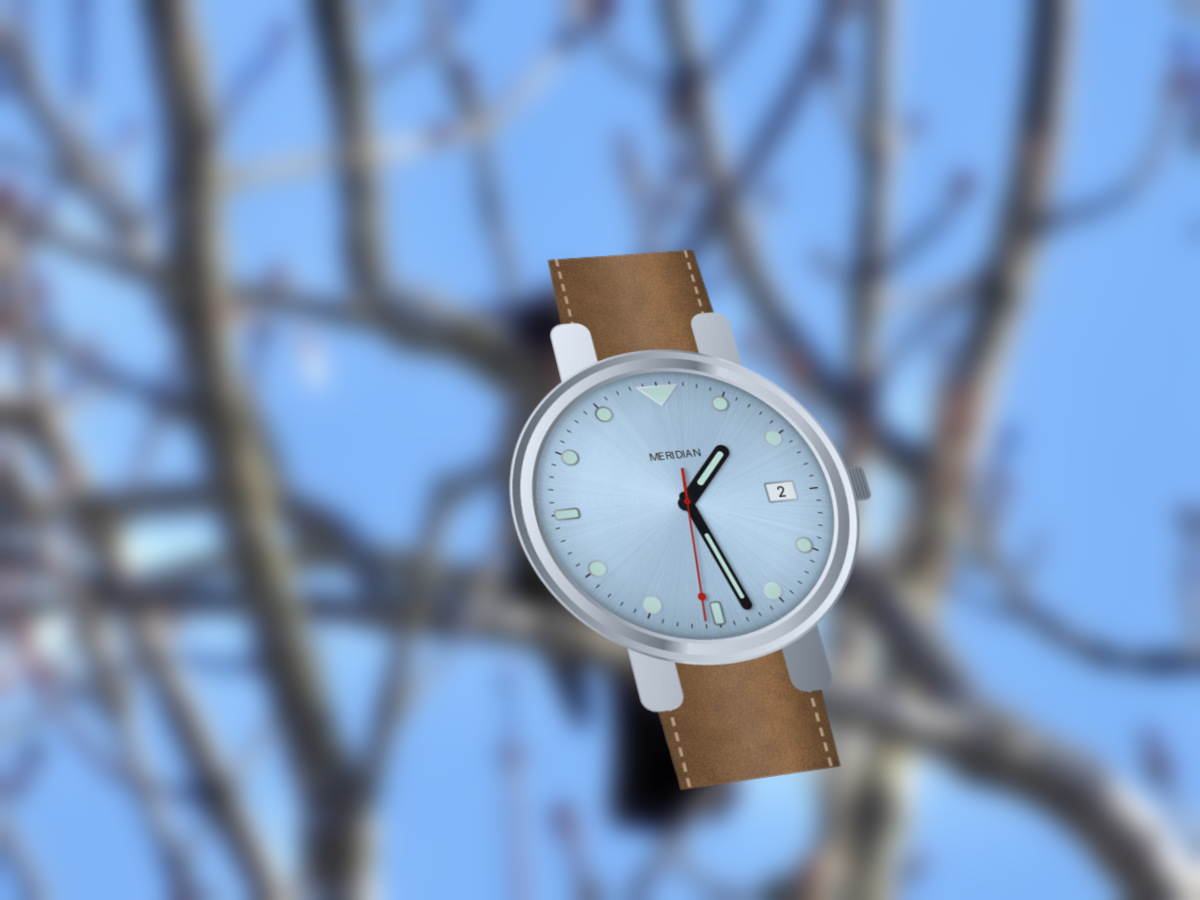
1:27:31
